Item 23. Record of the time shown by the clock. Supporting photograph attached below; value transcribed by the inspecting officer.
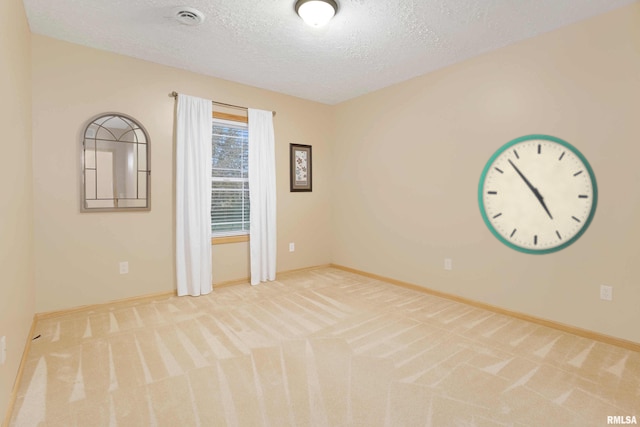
4:53
